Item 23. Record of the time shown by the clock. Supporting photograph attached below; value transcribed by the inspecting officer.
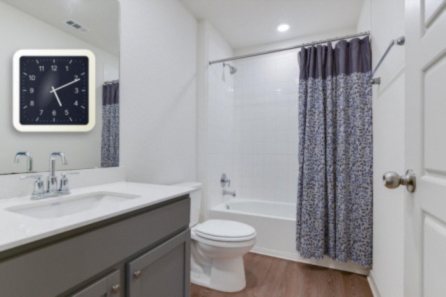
5:11
